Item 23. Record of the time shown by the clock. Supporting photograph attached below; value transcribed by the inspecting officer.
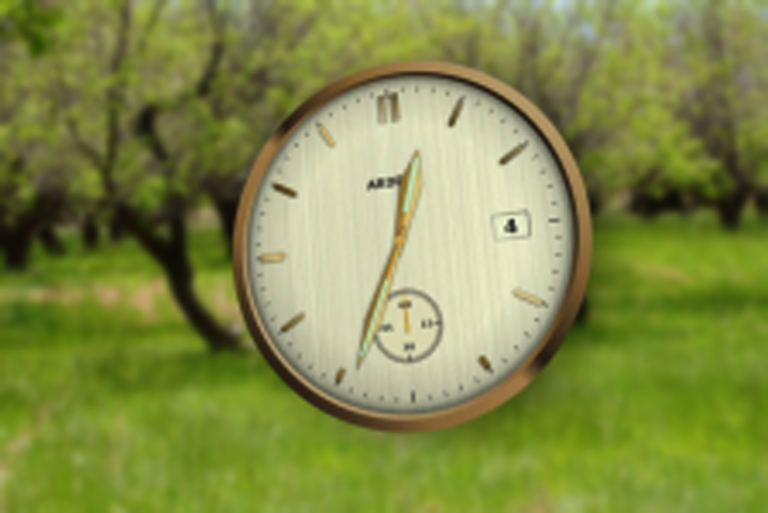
12:34
